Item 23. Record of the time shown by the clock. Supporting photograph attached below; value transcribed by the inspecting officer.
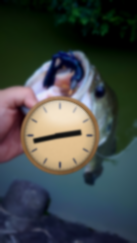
2:43
